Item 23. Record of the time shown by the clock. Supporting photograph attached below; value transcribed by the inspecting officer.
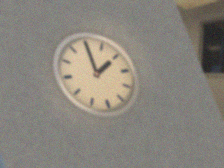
2:00
